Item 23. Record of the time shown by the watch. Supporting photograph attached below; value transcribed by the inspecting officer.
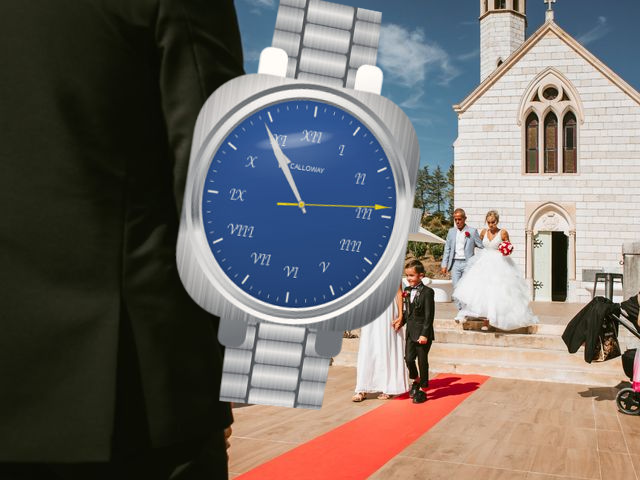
10:54:14
